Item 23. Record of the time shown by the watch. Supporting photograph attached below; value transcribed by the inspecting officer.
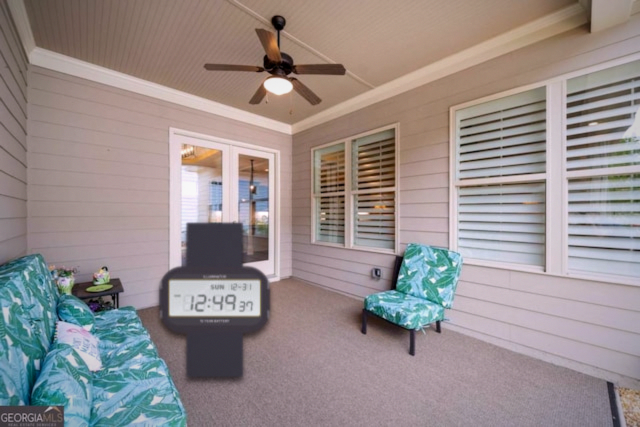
12:49:37
